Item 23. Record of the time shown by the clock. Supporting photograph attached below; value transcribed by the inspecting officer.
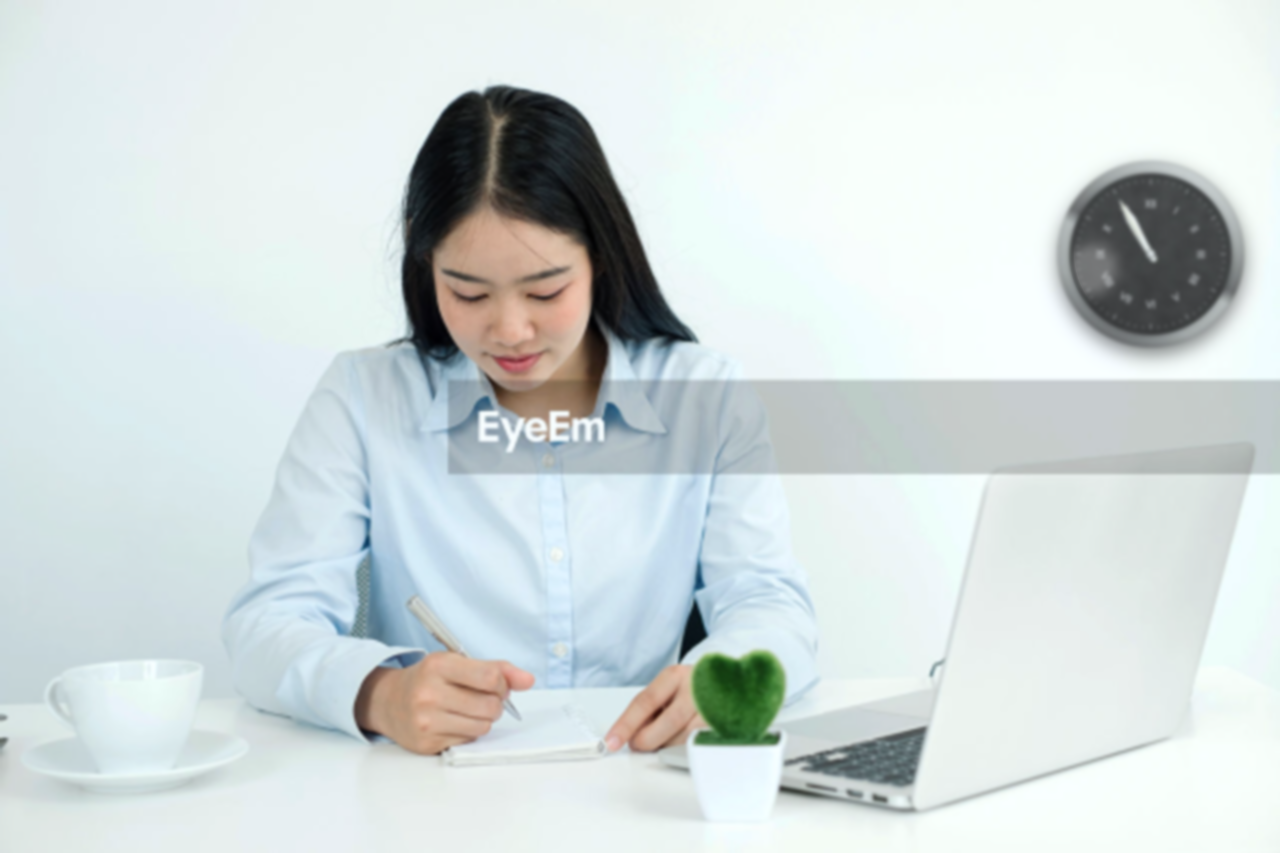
10:55
